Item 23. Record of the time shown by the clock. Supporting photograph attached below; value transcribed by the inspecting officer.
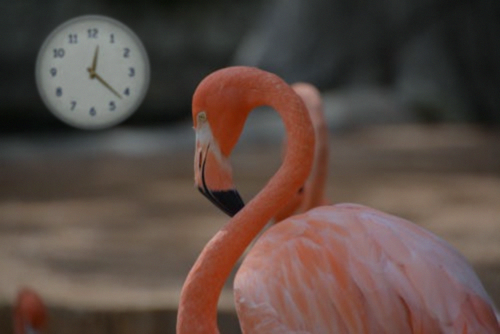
12:22
